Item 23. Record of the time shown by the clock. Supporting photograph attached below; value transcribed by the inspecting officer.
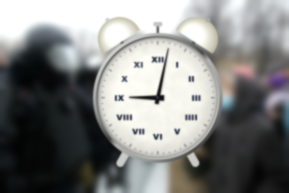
9:02
